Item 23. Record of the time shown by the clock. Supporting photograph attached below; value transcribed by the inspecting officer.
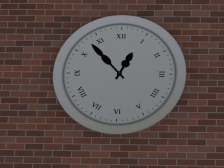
12:53
